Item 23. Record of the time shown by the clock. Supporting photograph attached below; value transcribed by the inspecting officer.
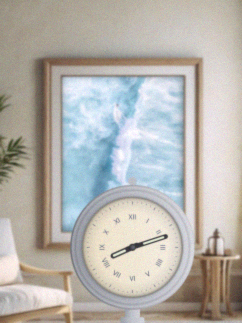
8:12
